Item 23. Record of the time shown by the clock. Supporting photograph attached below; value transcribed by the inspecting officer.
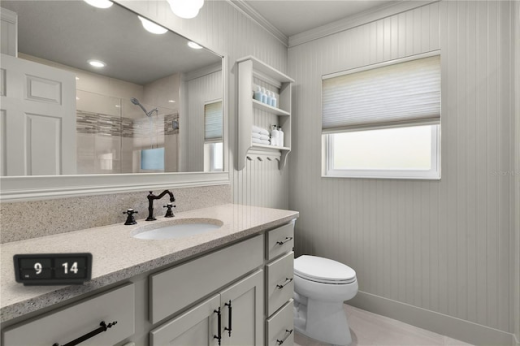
9:14
